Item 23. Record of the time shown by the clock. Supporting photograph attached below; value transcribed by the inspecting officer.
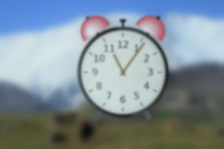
11:06
